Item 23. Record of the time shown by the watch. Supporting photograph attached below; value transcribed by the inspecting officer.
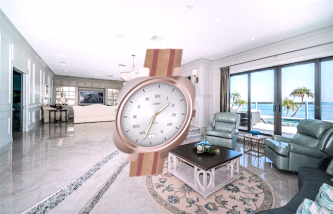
1:33
